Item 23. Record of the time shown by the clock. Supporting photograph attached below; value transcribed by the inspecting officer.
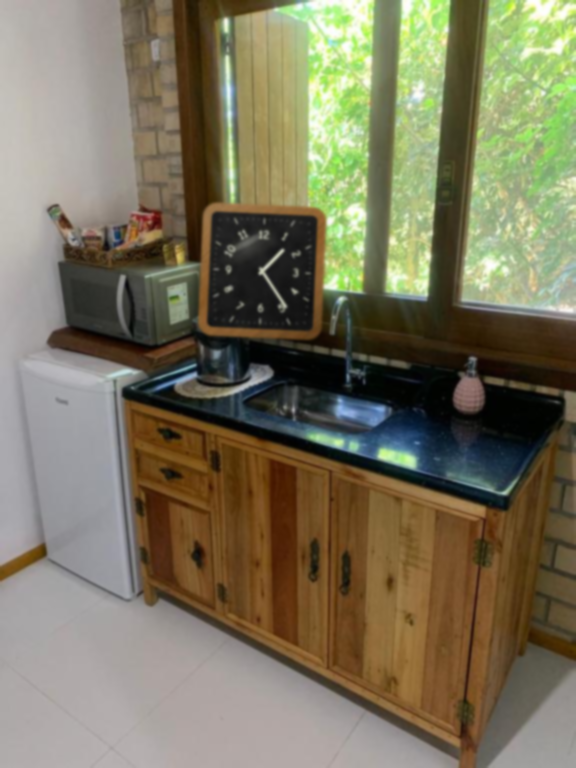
1:24
